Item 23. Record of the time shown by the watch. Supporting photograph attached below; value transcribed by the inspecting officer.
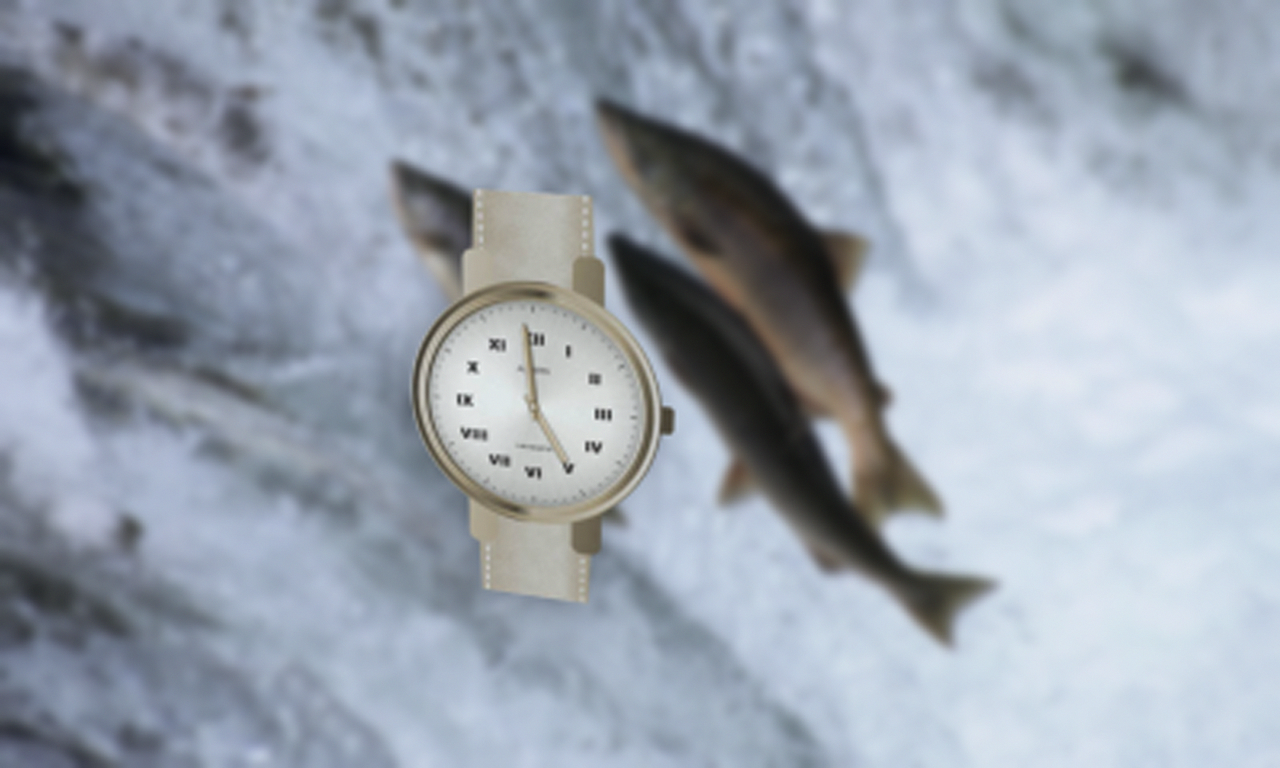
4:59
